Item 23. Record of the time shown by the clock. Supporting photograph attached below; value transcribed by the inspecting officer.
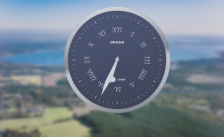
6:34
